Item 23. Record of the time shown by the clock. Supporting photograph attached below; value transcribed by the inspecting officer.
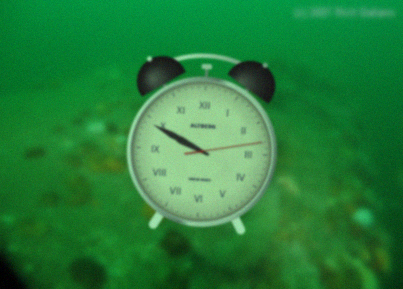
9:49:13
